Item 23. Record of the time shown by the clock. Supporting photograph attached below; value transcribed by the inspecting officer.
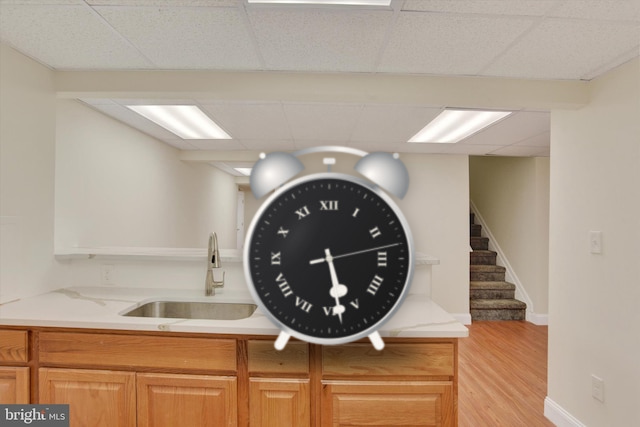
5:28:13
